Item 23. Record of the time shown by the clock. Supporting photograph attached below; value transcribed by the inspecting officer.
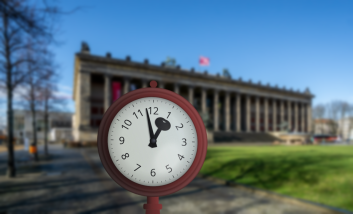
12:58
